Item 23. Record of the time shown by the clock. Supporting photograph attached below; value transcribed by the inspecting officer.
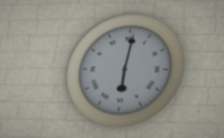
6:01
